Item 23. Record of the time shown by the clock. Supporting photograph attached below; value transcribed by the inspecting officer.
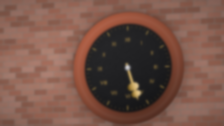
5:27
